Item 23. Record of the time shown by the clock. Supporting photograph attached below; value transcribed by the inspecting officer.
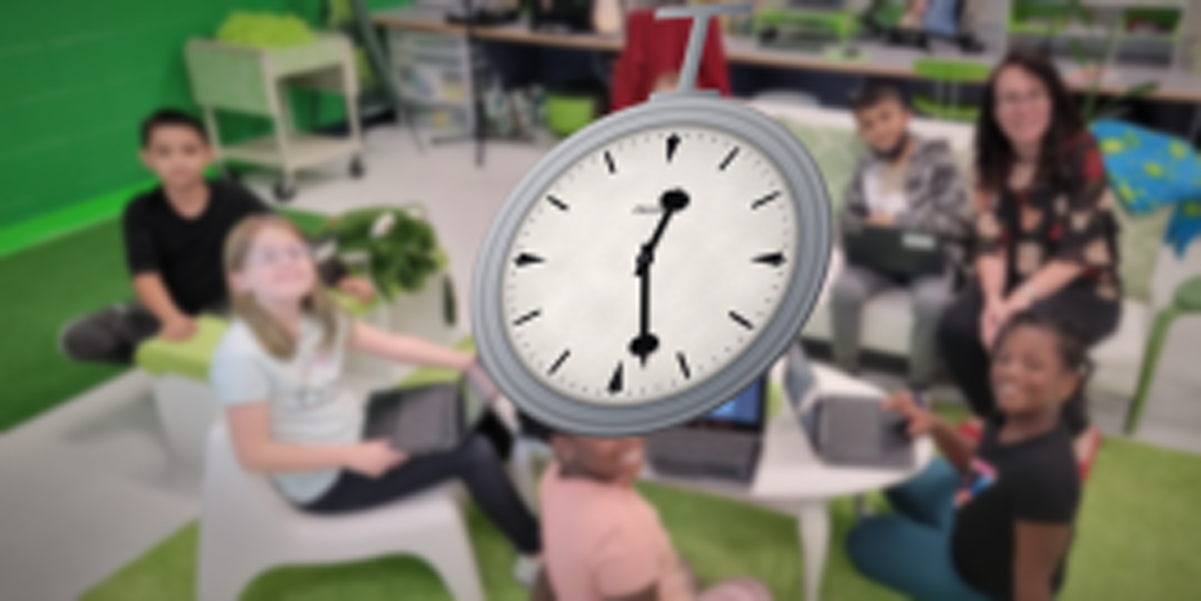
12:28
